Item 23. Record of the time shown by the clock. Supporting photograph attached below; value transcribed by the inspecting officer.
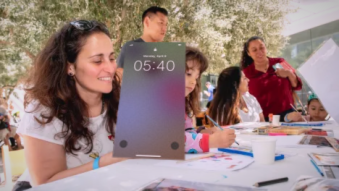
5:40
